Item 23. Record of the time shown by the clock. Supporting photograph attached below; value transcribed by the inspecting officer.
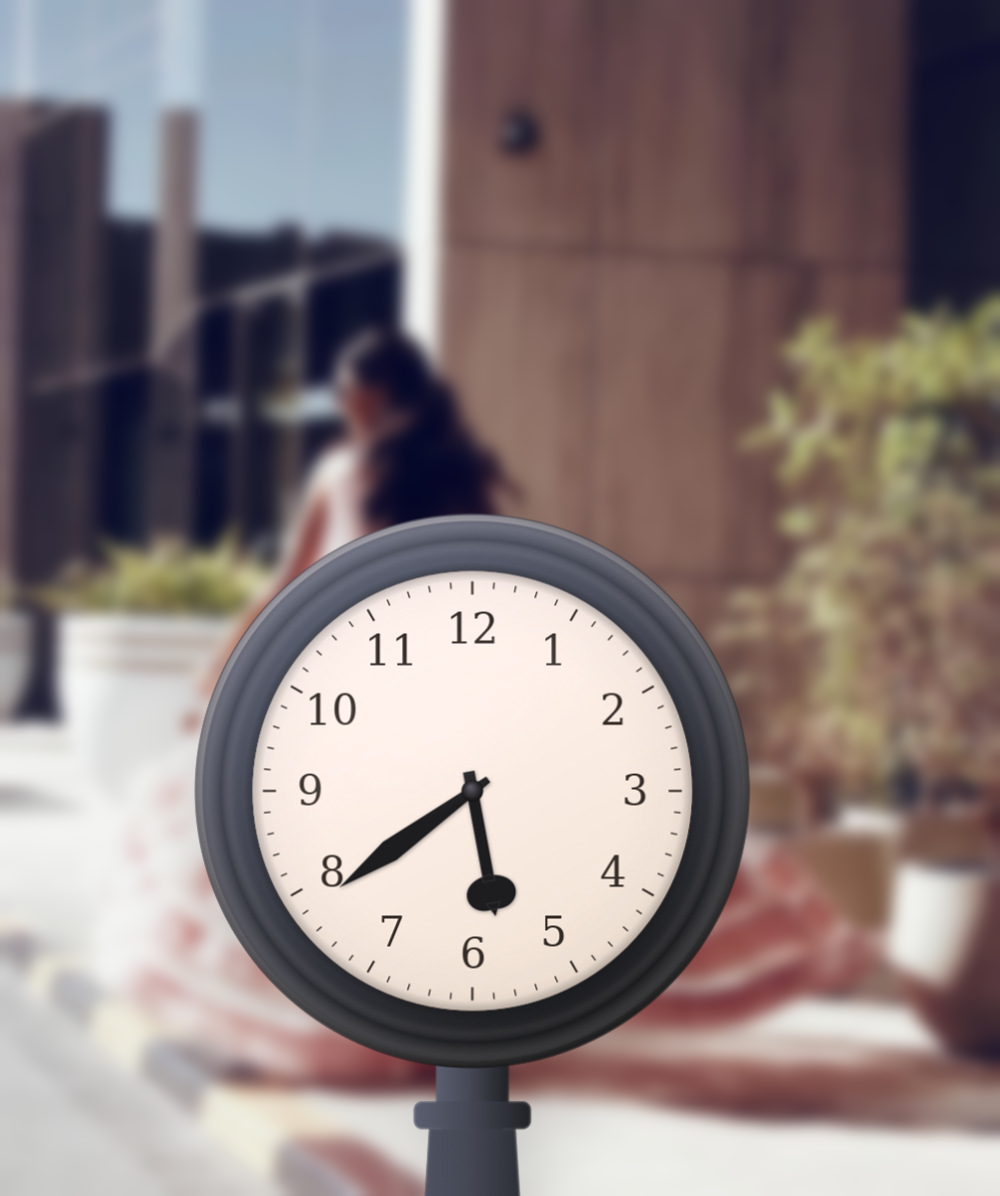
5:39
